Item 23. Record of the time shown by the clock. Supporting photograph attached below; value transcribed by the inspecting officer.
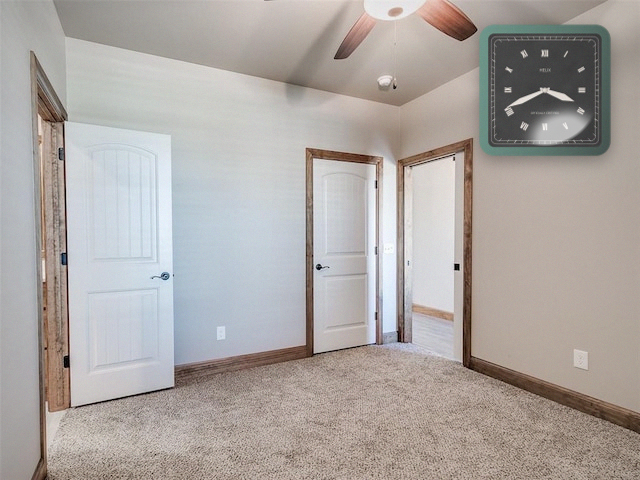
3:41
